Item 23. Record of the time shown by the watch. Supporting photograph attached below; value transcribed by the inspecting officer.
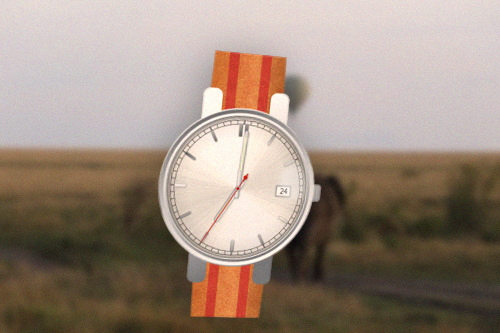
7:00:35
